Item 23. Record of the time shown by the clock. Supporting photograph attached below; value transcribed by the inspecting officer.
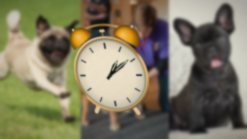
1:09
